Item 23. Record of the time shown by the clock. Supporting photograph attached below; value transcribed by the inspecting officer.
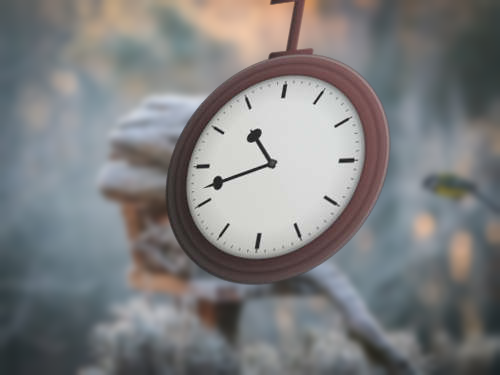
10:42
